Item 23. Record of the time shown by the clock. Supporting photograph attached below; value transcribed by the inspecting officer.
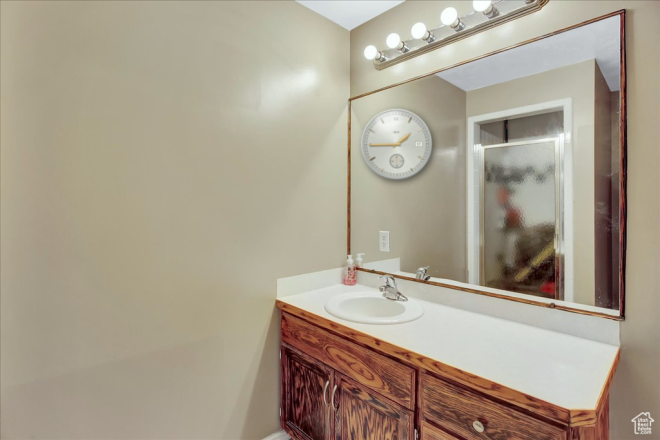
1:45
